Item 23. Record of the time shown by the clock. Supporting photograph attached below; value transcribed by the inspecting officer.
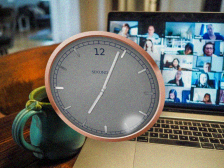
7:04
